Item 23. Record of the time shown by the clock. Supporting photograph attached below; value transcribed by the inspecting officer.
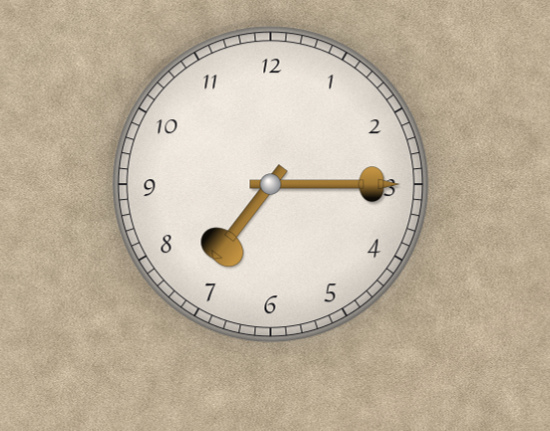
7:15
